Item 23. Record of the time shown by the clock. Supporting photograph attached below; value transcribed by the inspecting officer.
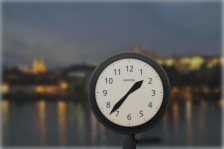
1:37
